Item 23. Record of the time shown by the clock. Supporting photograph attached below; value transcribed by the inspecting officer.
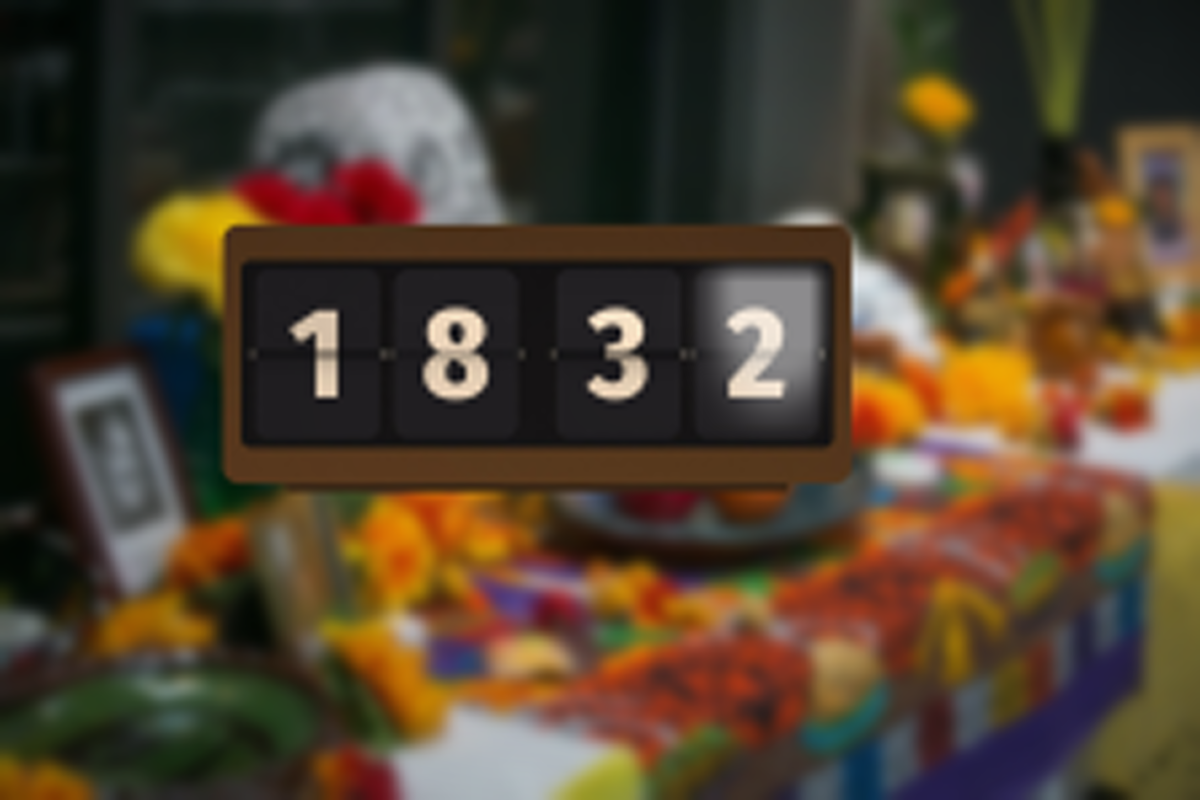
18:32
